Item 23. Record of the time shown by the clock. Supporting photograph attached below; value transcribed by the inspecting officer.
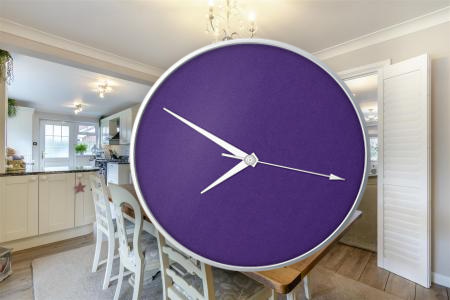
7:50:17
